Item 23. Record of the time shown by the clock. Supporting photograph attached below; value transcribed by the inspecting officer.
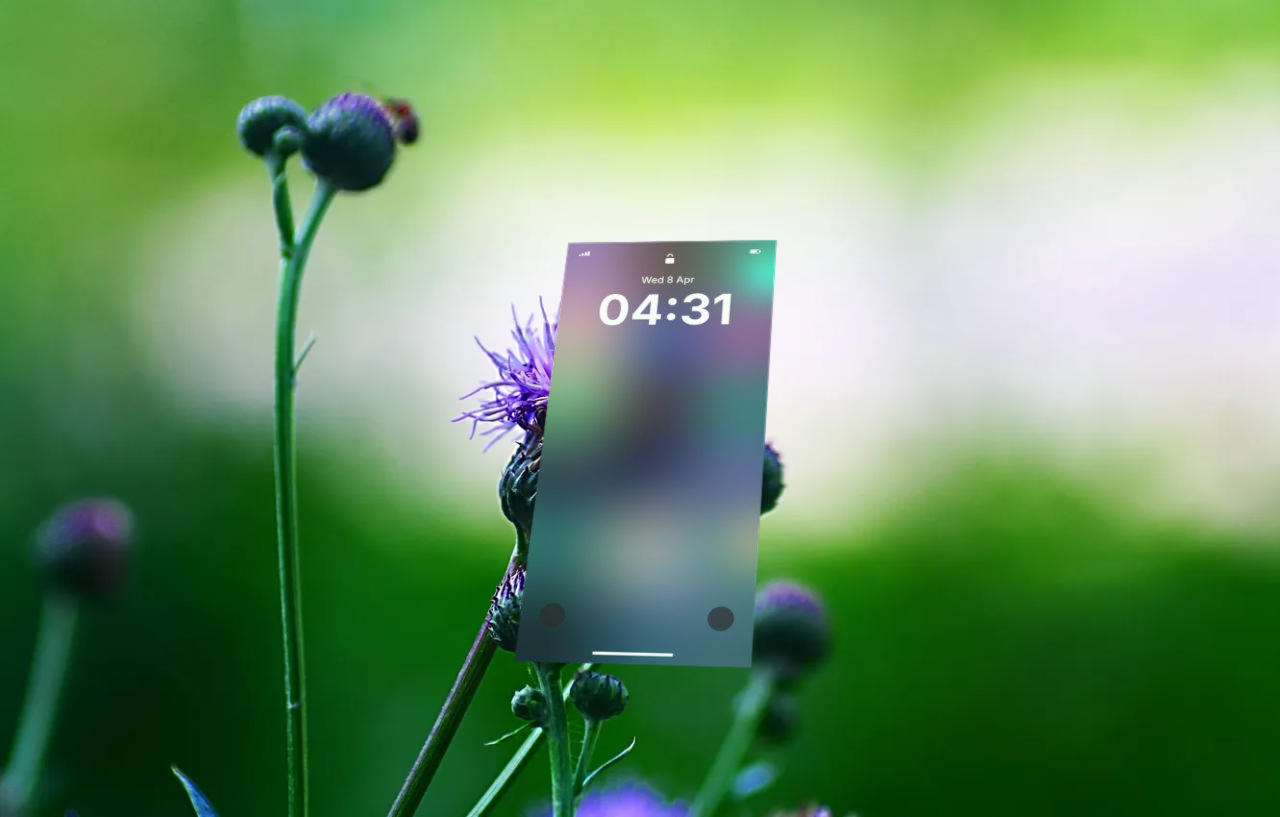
4:31
